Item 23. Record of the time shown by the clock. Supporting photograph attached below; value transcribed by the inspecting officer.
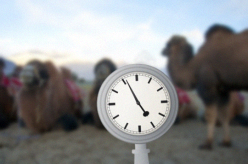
4:56
